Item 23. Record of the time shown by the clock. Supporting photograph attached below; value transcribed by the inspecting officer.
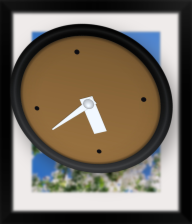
5:40
